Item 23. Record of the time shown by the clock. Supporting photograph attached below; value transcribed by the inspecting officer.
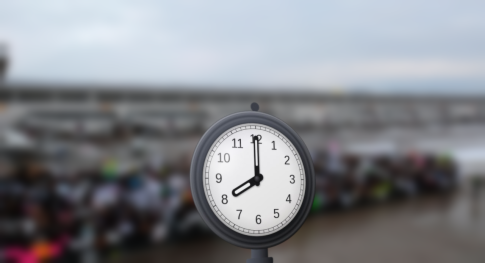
8:00
